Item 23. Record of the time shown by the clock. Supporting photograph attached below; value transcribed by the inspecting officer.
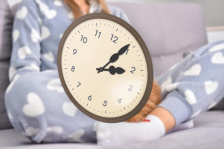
2:04
